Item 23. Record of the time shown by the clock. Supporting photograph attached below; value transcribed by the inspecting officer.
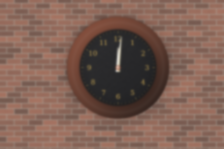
12:01
